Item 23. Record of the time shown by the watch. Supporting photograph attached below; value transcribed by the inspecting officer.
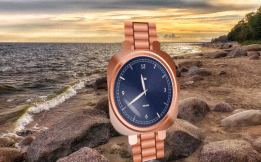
11:40
